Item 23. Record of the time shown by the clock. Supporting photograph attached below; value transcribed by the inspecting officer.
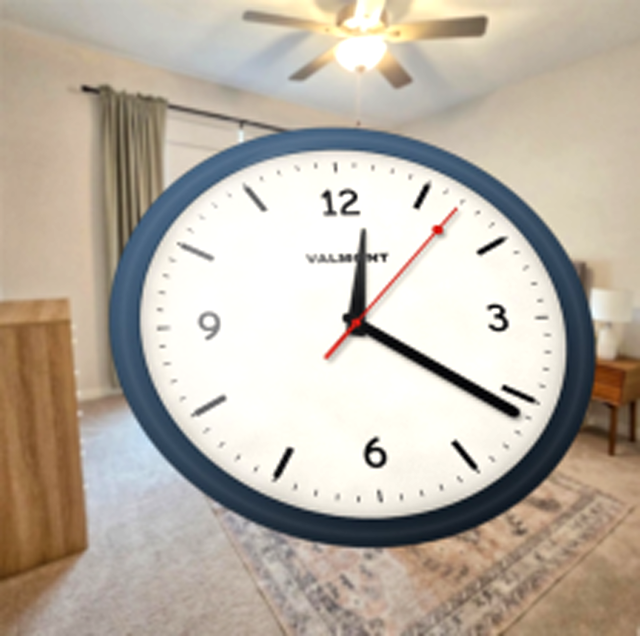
12:21:07
